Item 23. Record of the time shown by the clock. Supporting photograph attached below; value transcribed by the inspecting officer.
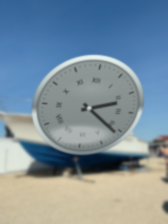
2:21
